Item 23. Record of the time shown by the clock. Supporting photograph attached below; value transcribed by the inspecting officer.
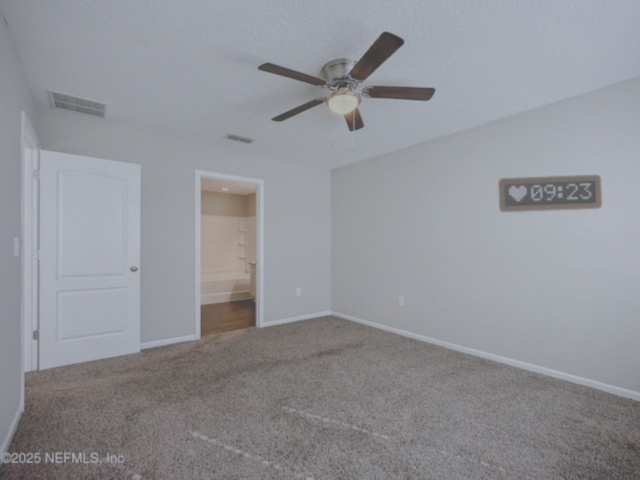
9:23
